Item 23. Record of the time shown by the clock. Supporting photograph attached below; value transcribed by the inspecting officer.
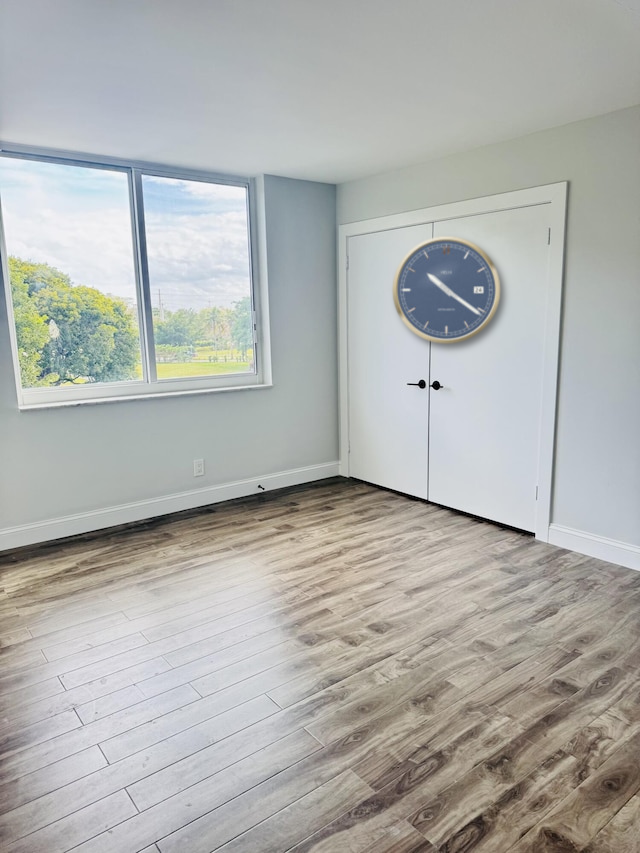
10:21
